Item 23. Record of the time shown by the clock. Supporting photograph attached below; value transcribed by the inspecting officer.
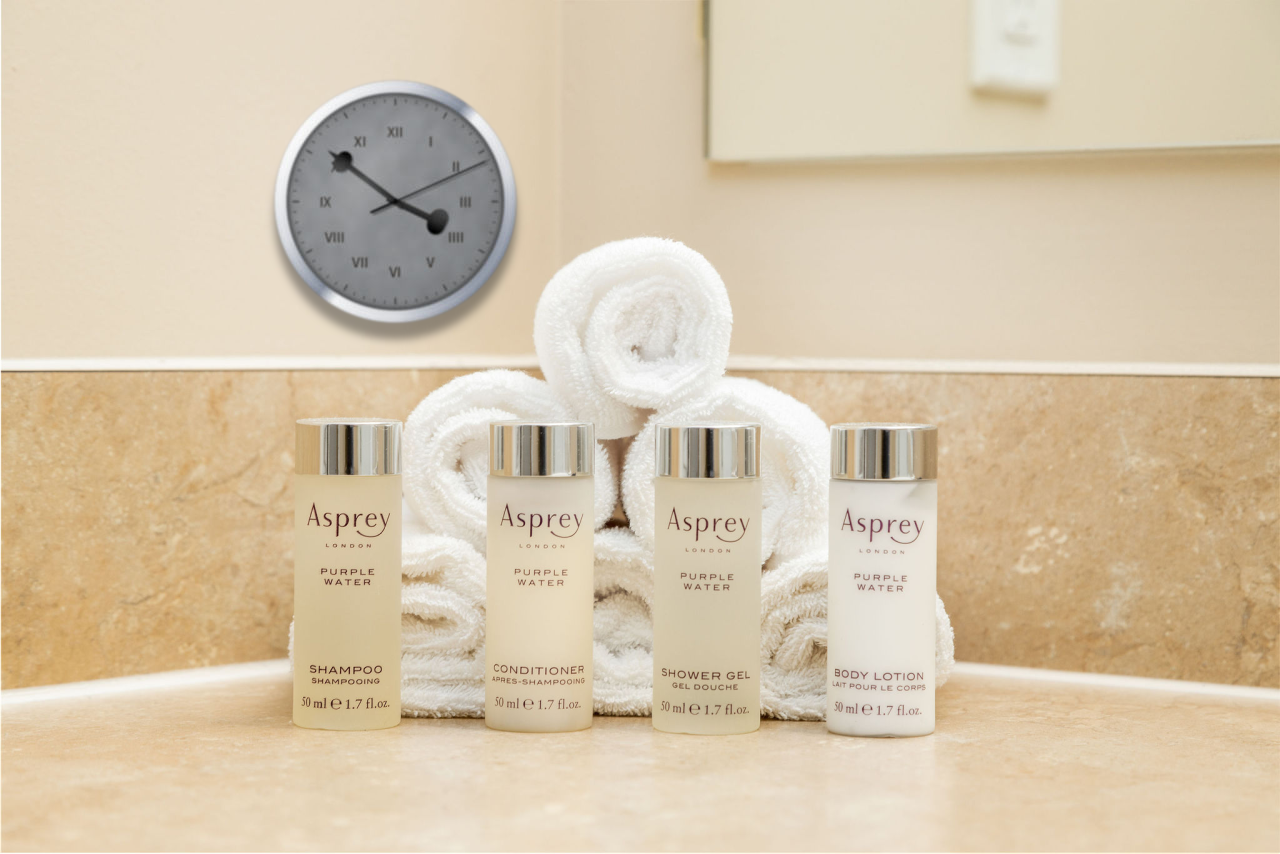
3:51:11
